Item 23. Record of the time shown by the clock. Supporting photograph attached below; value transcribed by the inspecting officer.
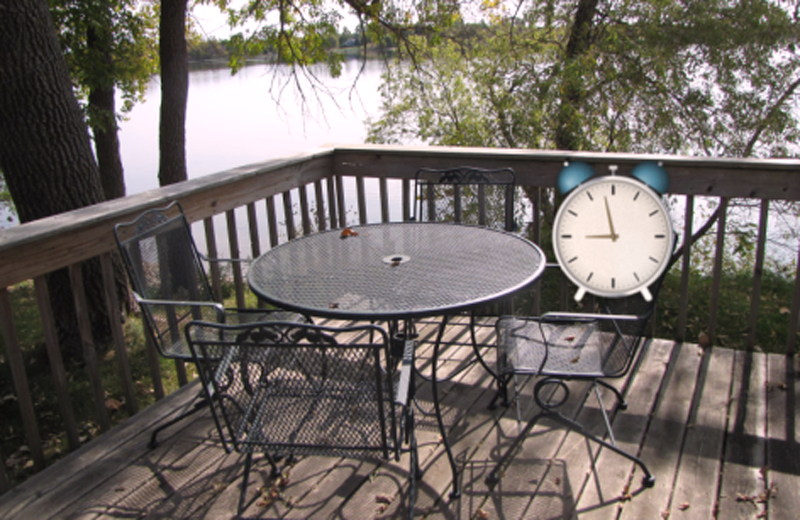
8:58
